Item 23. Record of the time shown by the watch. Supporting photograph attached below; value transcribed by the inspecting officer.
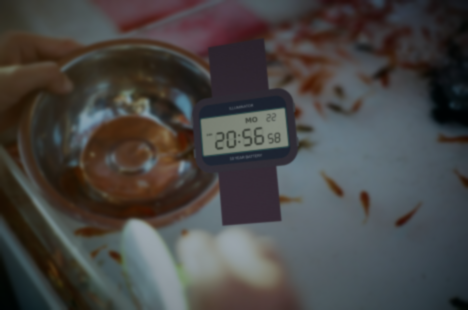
20:56:58
